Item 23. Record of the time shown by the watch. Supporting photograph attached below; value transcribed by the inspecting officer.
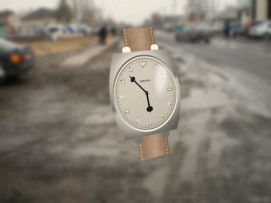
5:53
